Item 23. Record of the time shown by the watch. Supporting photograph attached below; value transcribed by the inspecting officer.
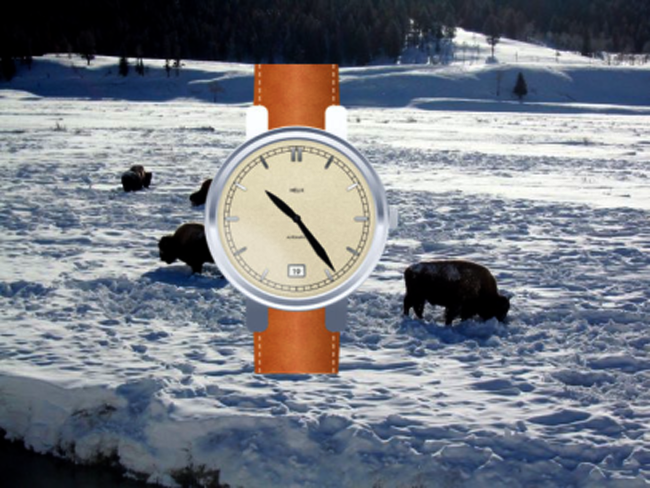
10:24
